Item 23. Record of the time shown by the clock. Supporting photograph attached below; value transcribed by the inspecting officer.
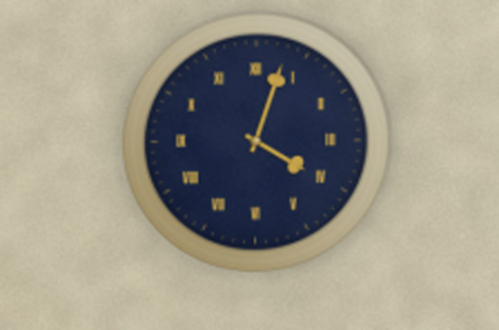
4:03
